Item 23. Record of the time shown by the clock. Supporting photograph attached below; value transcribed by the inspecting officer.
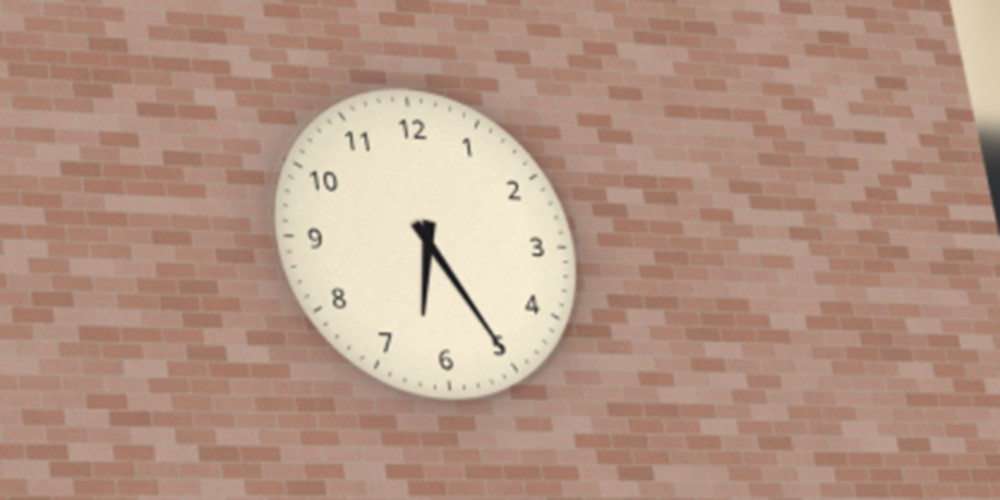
6:25
